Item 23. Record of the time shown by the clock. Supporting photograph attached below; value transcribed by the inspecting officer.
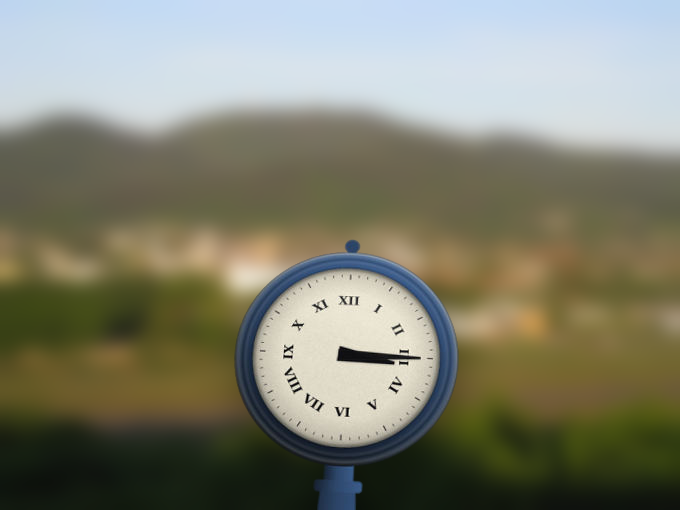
3:15
